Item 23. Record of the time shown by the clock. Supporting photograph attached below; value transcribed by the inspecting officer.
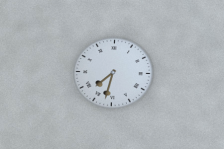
7:32
